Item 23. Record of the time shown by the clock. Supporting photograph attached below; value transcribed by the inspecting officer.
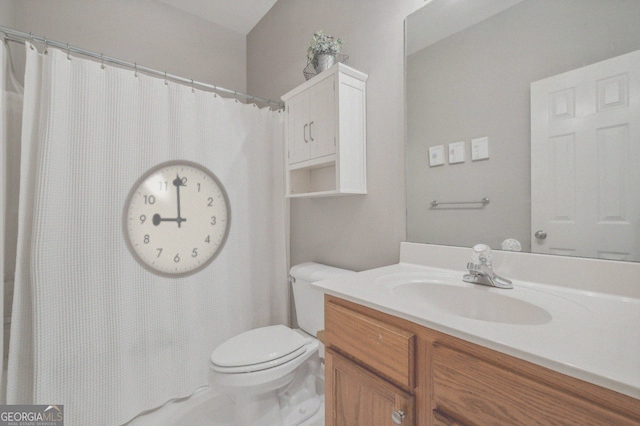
8:59
